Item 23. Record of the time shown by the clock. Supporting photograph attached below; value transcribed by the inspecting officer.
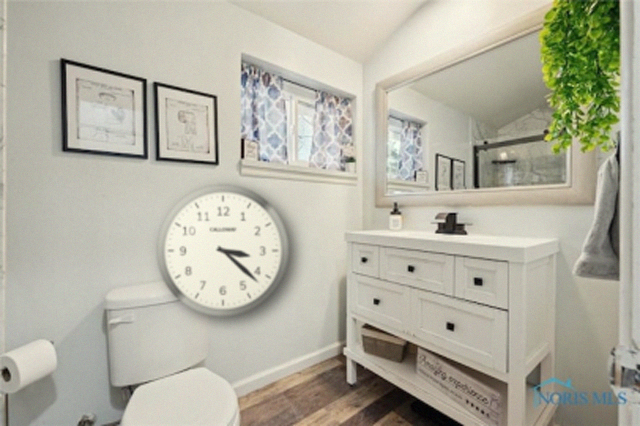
3:22
